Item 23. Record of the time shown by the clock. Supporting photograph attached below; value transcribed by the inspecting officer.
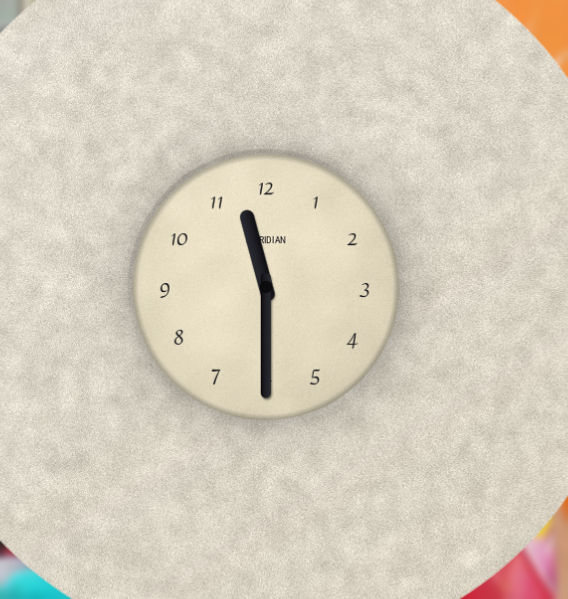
11:30
